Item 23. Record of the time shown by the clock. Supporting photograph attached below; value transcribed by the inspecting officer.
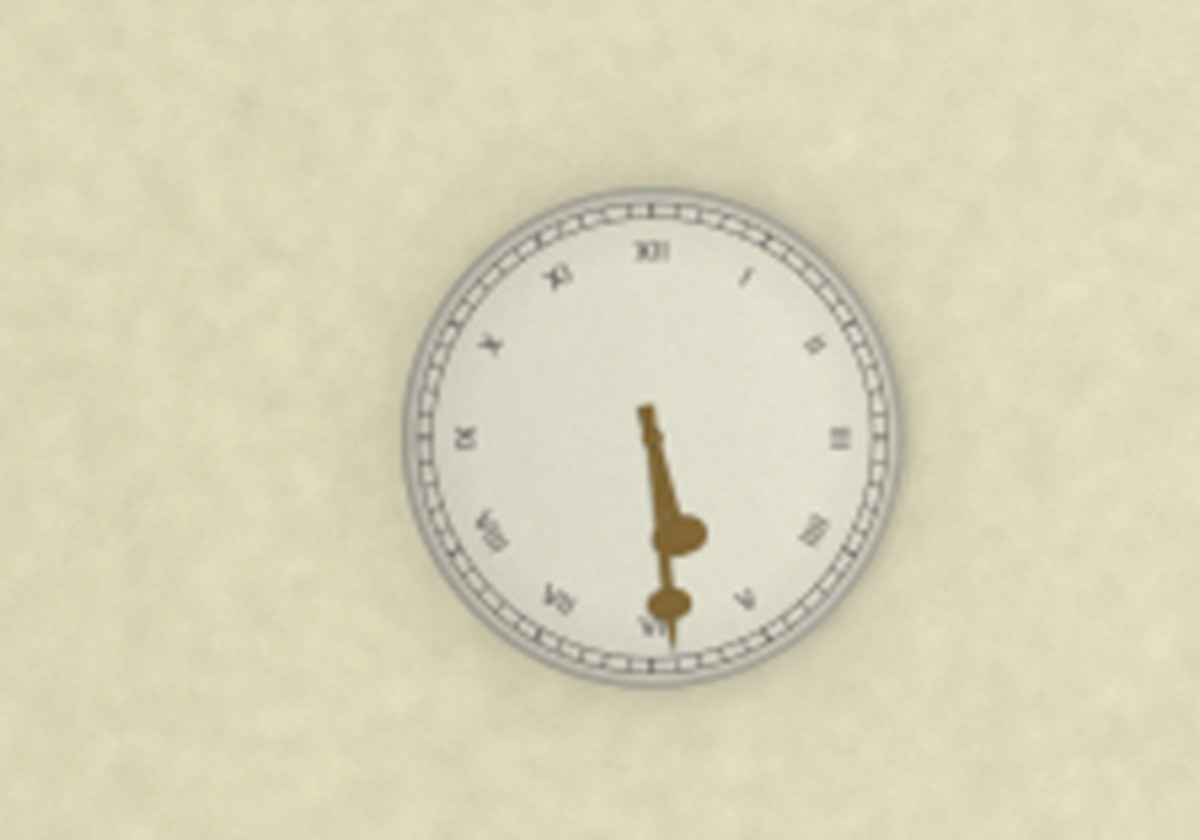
5:29
